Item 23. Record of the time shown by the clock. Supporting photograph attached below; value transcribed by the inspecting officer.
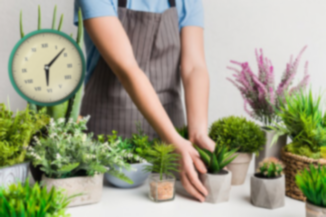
6:08
